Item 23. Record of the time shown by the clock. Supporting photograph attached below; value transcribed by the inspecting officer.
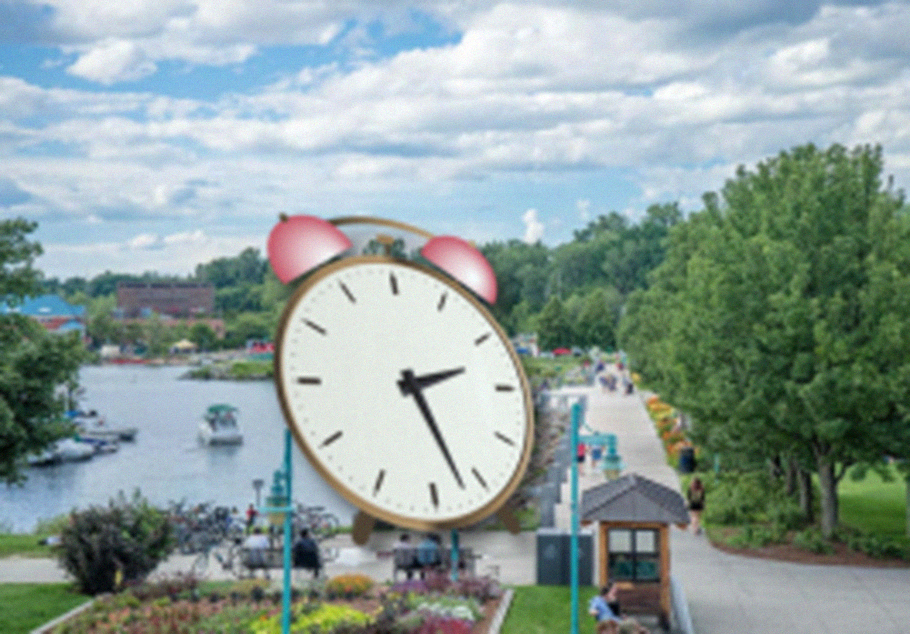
2:27
